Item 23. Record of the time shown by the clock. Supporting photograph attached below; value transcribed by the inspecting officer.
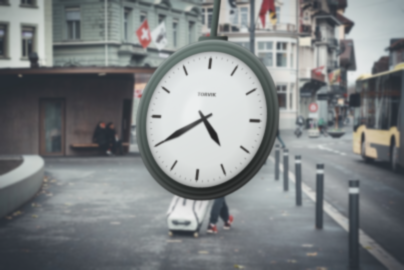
4:40
